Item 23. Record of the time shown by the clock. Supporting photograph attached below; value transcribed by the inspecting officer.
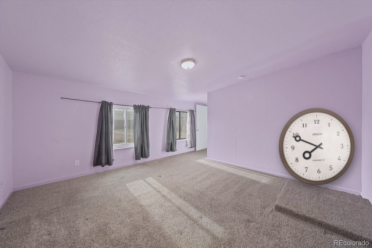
7:49
